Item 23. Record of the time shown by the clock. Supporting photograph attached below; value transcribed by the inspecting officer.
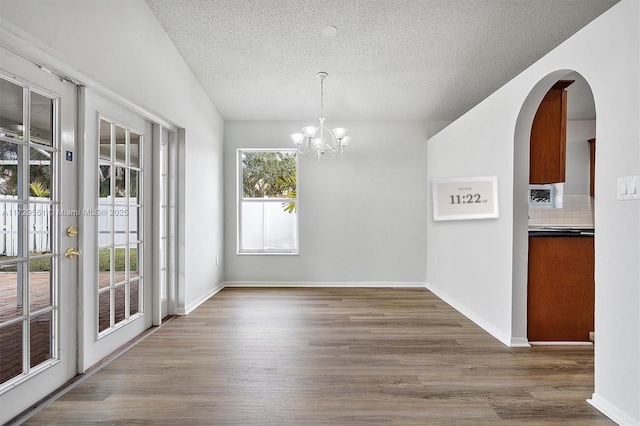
11:22
